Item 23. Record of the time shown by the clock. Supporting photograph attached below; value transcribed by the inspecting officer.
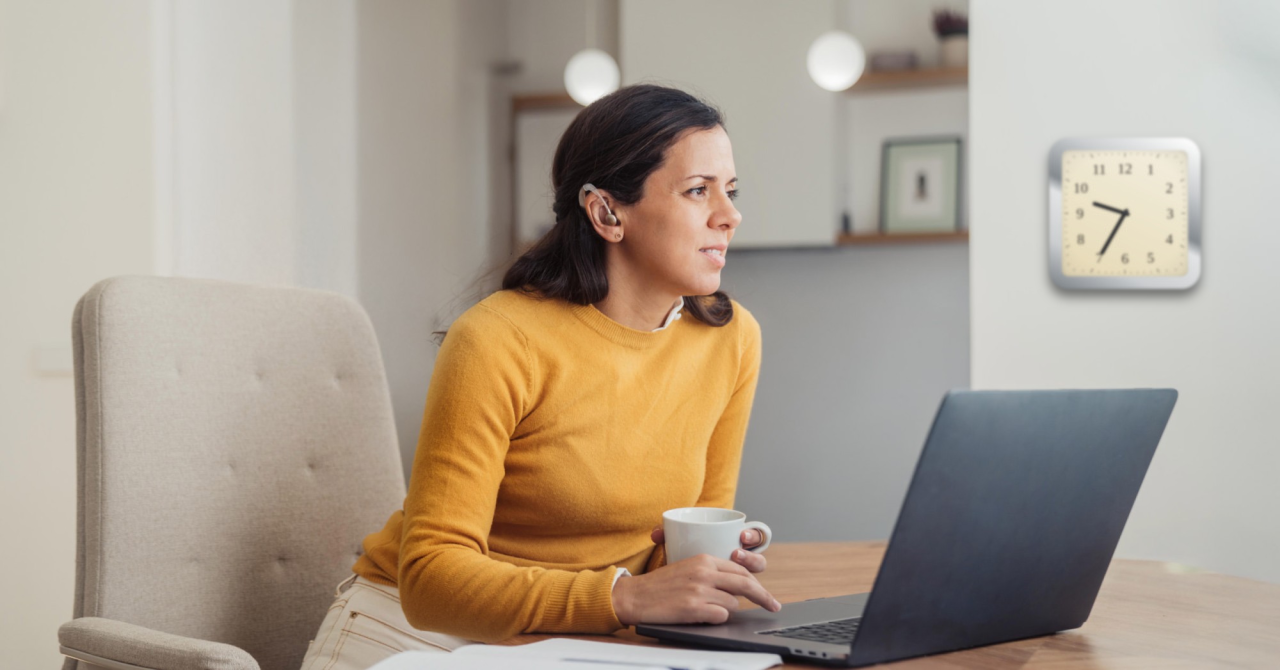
9:35
